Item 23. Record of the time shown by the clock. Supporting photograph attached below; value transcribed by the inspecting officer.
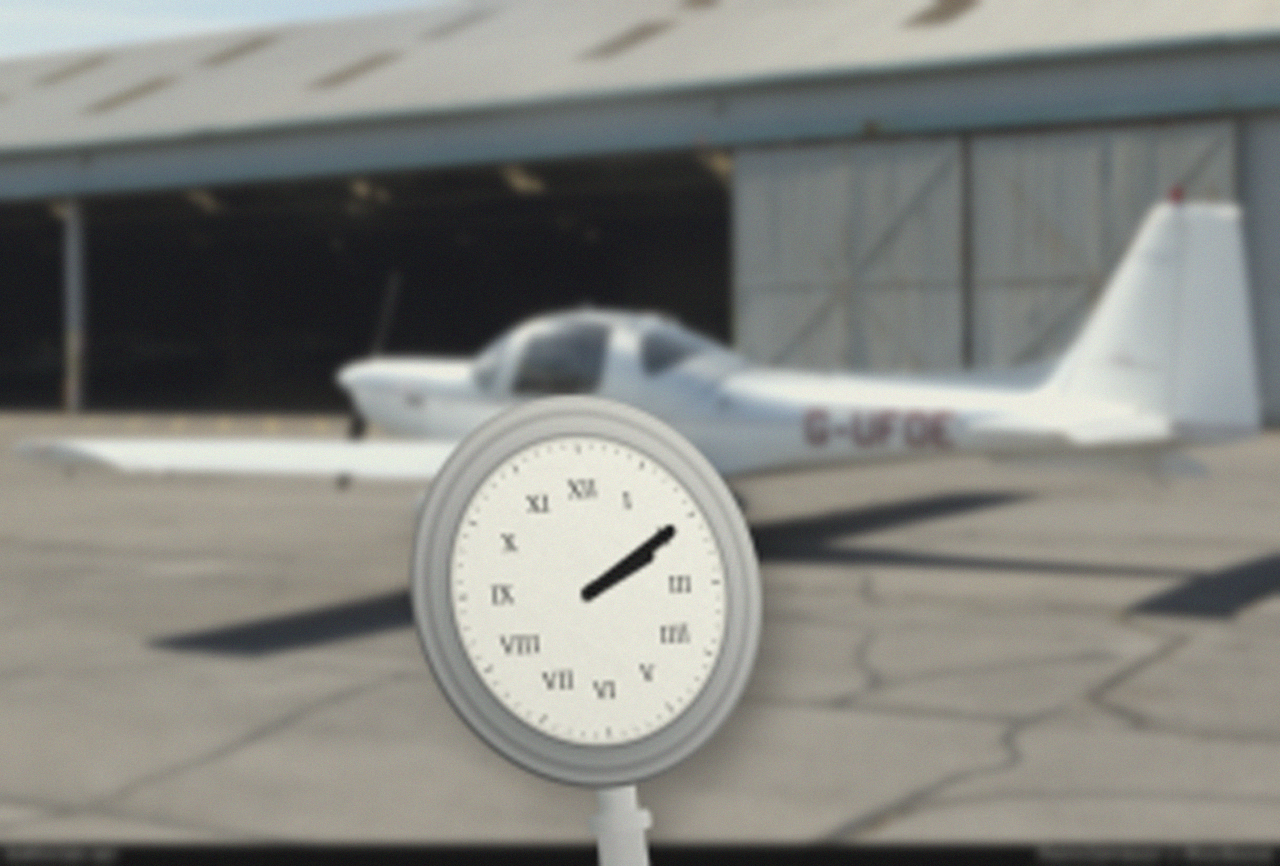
2:10
